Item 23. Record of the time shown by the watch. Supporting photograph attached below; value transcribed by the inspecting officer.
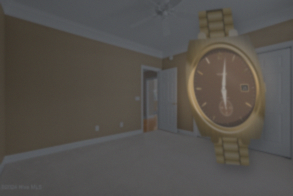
6:02
